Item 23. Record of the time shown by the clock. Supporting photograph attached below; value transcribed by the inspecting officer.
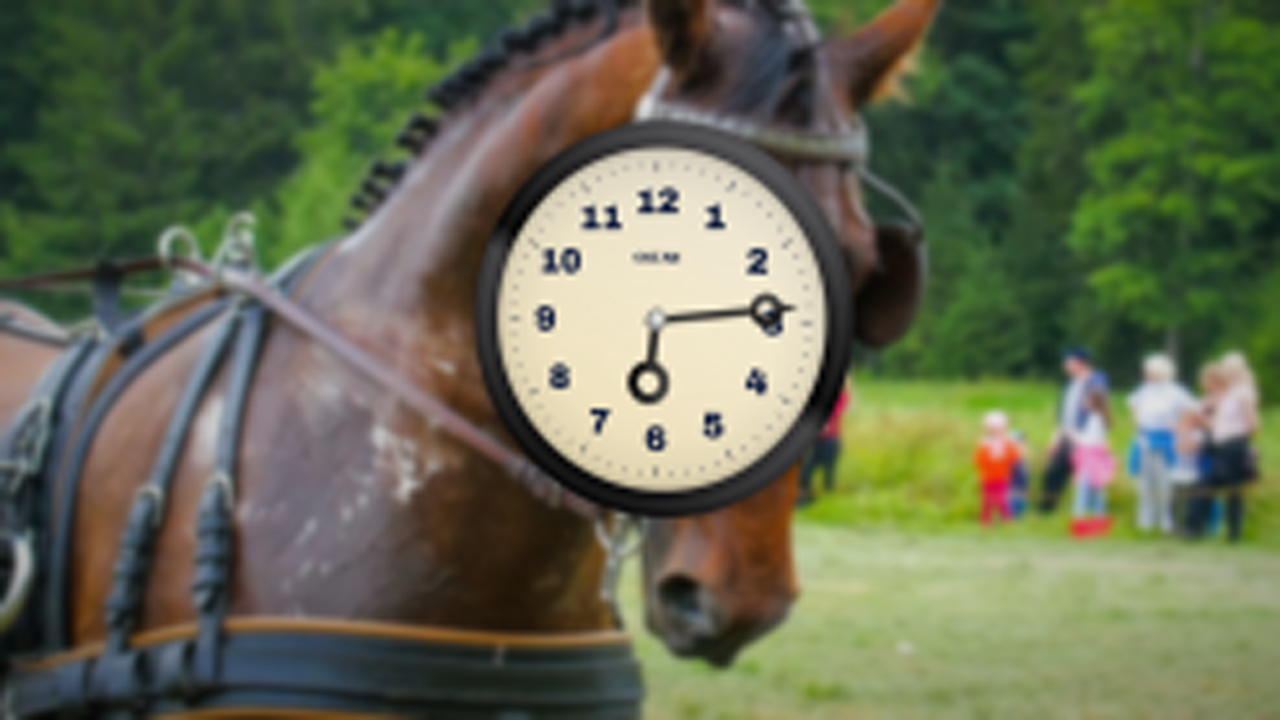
6:14
